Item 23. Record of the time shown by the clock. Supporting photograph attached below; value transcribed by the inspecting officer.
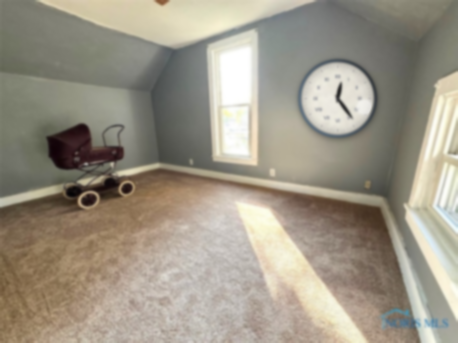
12:24
